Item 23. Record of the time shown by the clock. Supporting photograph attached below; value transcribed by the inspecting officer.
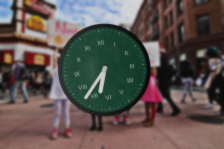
6:37
